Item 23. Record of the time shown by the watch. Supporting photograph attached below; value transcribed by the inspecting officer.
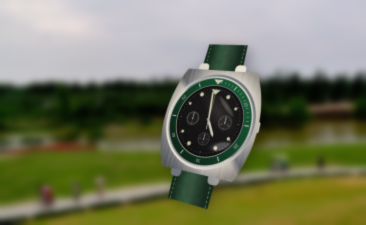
4:59
